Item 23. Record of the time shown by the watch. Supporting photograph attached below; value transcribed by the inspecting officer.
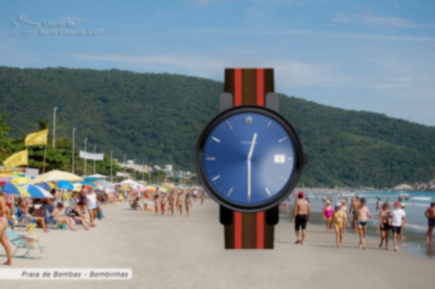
12:30
